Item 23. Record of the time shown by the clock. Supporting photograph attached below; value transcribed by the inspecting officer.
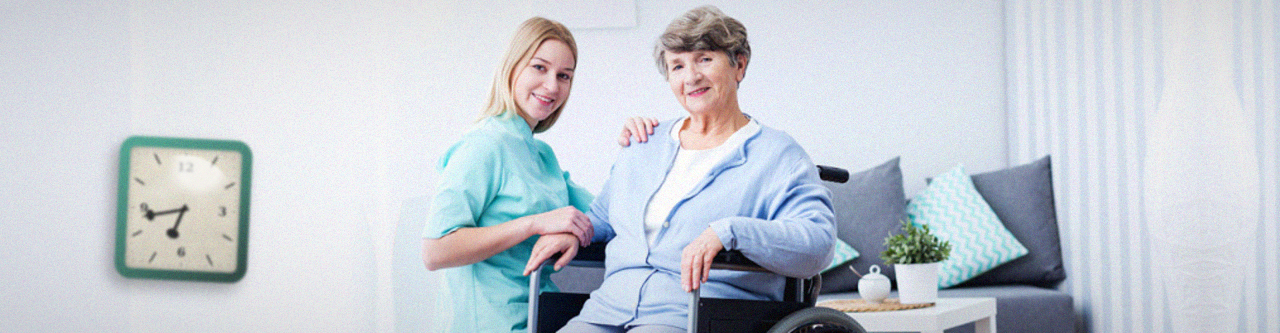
6:43
